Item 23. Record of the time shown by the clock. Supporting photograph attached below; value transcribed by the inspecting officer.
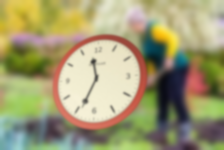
11:34
